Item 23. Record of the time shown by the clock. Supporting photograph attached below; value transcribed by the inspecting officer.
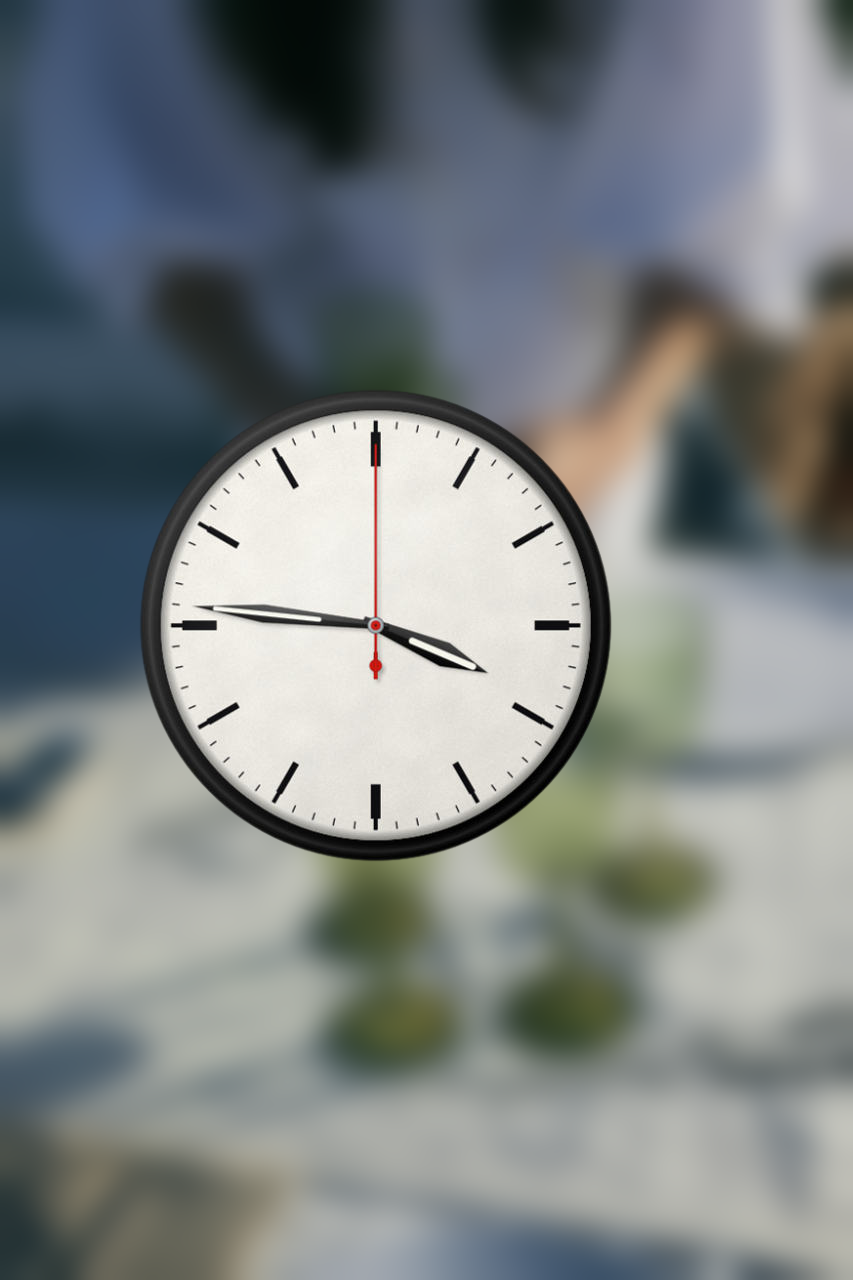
3:46:00
